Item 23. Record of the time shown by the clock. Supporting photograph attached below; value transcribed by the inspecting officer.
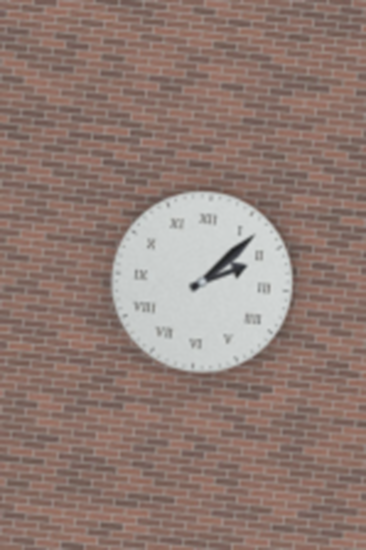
2:07
